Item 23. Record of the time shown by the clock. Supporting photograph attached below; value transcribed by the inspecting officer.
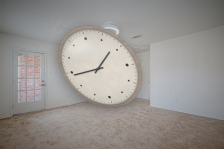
1:44
